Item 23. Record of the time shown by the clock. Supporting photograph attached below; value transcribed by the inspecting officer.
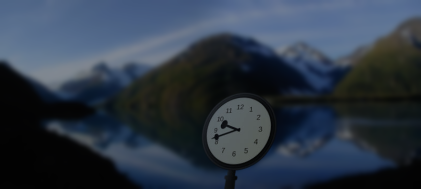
9:42
